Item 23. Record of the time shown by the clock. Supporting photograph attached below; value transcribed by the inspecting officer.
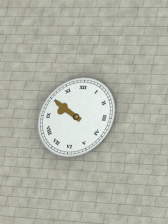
9:50
